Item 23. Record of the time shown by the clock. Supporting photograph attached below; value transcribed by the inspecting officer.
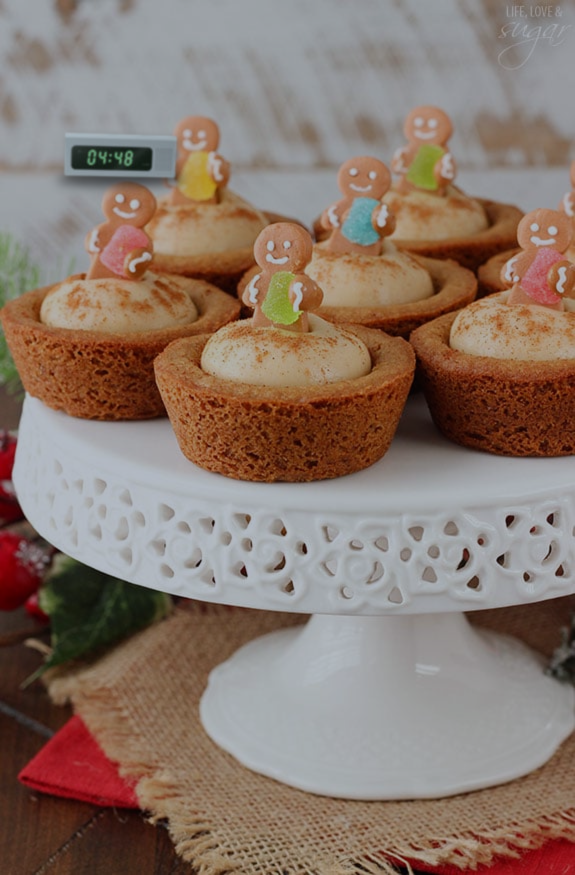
4:48
